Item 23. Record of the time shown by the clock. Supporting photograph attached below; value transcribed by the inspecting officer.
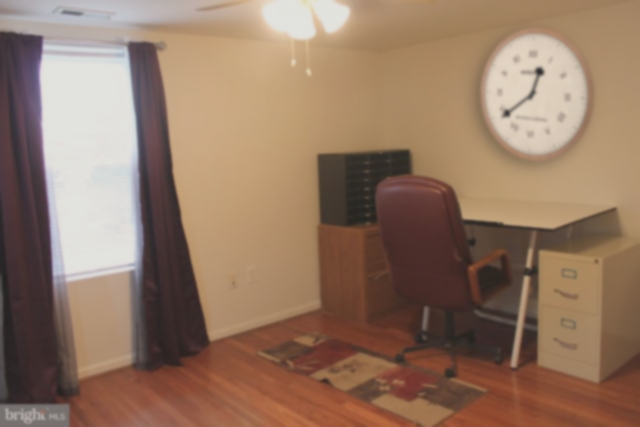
12:39
